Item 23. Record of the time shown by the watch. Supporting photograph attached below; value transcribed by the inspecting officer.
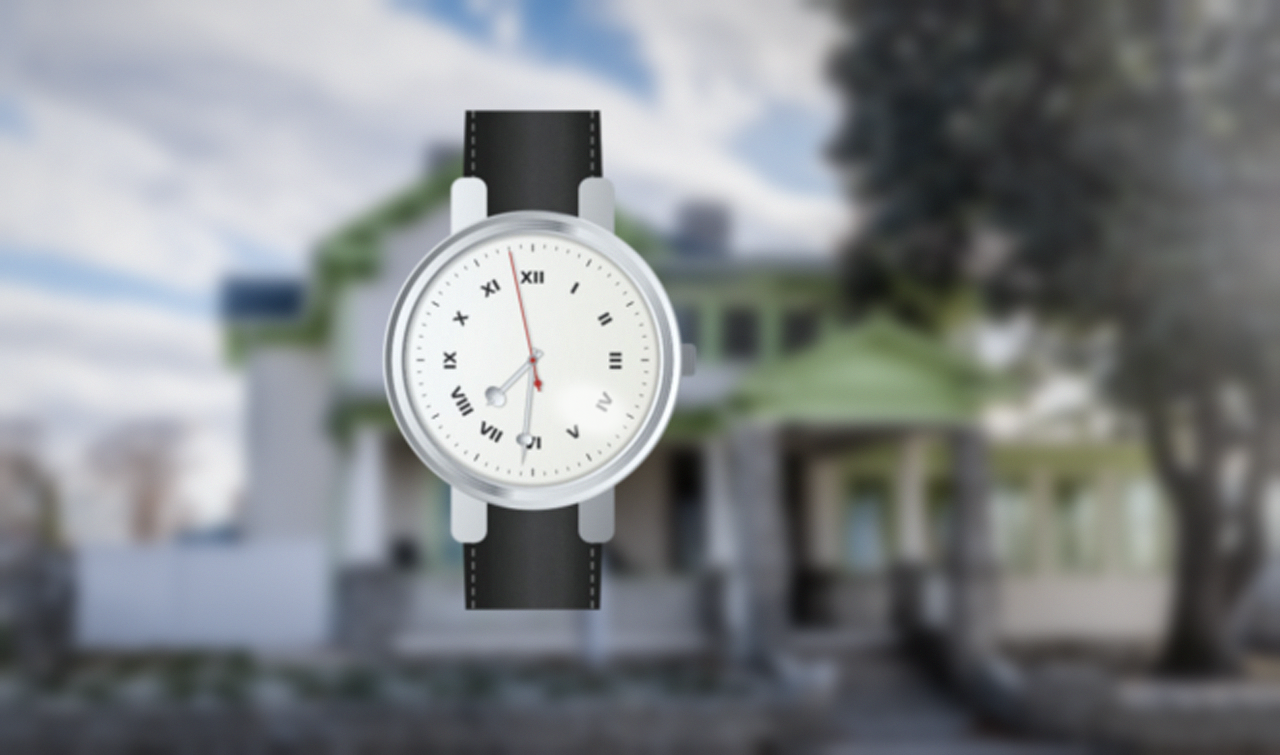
7:30:58
